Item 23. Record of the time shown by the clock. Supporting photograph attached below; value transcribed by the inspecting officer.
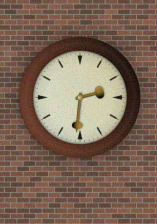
2:31
